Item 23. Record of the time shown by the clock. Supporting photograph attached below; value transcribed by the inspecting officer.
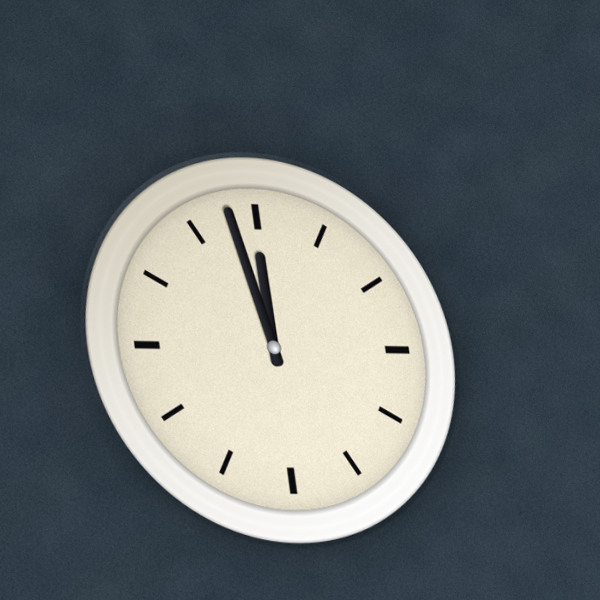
11:58
